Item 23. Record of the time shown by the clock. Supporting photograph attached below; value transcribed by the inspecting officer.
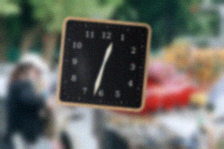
12:32
